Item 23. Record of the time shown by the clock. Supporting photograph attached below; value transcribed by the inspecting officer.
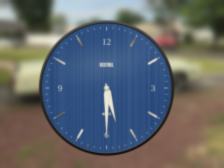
5:30
